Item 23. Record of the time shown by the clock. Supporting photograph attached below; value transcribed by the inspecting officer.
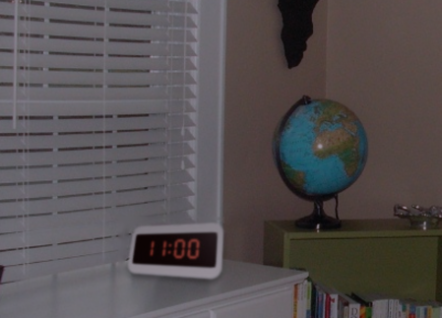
11:00
